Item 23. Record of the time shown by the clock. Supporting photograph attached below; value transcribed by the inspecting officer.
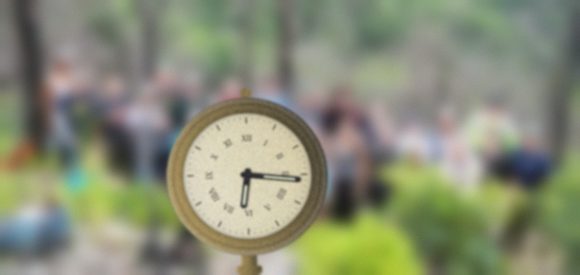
6:16
